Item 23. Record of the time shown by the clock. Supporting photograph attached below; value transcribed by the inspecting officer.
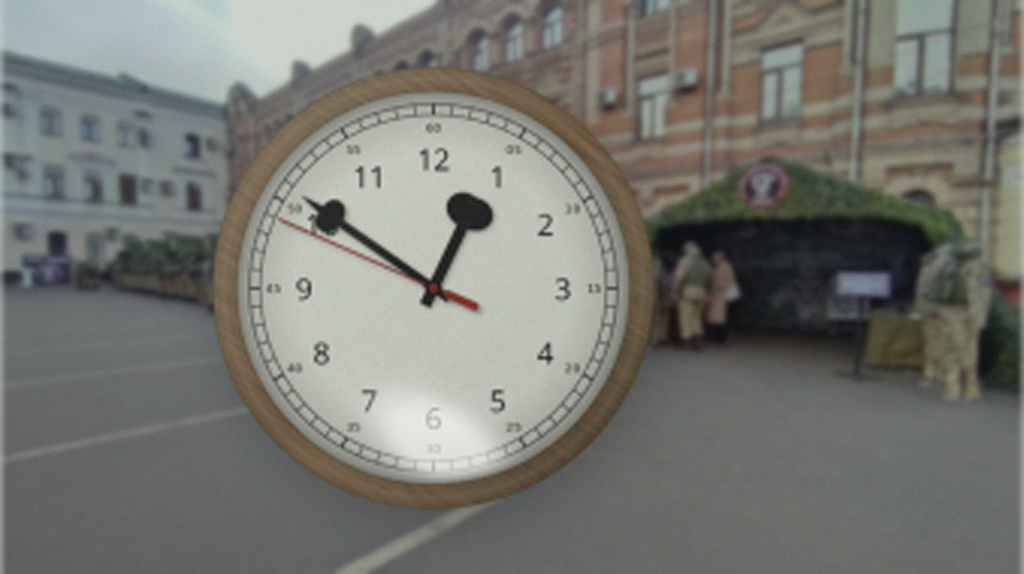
12:50:49
